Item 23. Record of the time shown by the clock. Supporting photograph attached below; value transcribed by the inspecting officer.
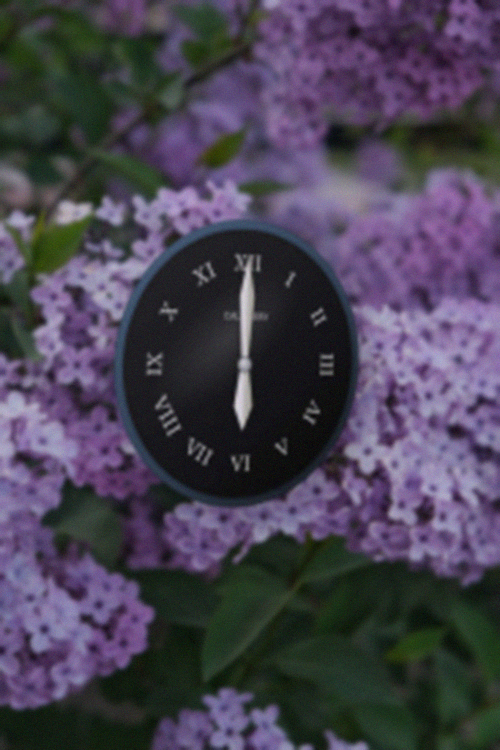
6:00
